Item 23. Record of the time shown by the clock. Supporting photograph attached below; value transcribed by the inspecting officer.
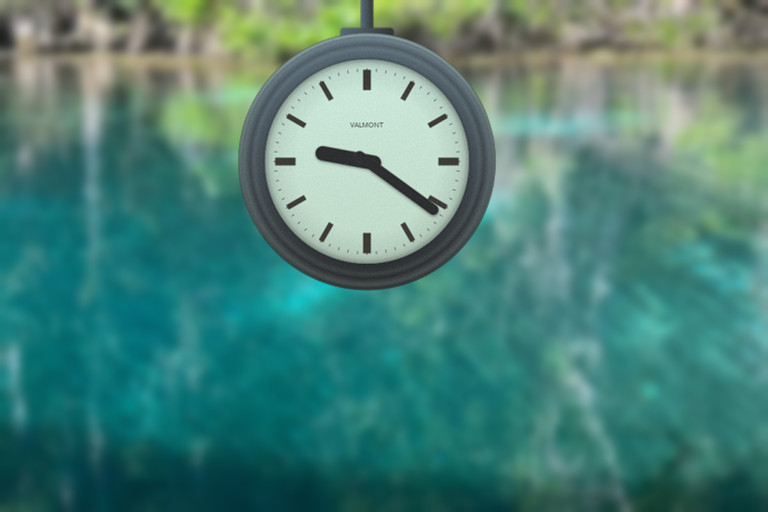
9:21
